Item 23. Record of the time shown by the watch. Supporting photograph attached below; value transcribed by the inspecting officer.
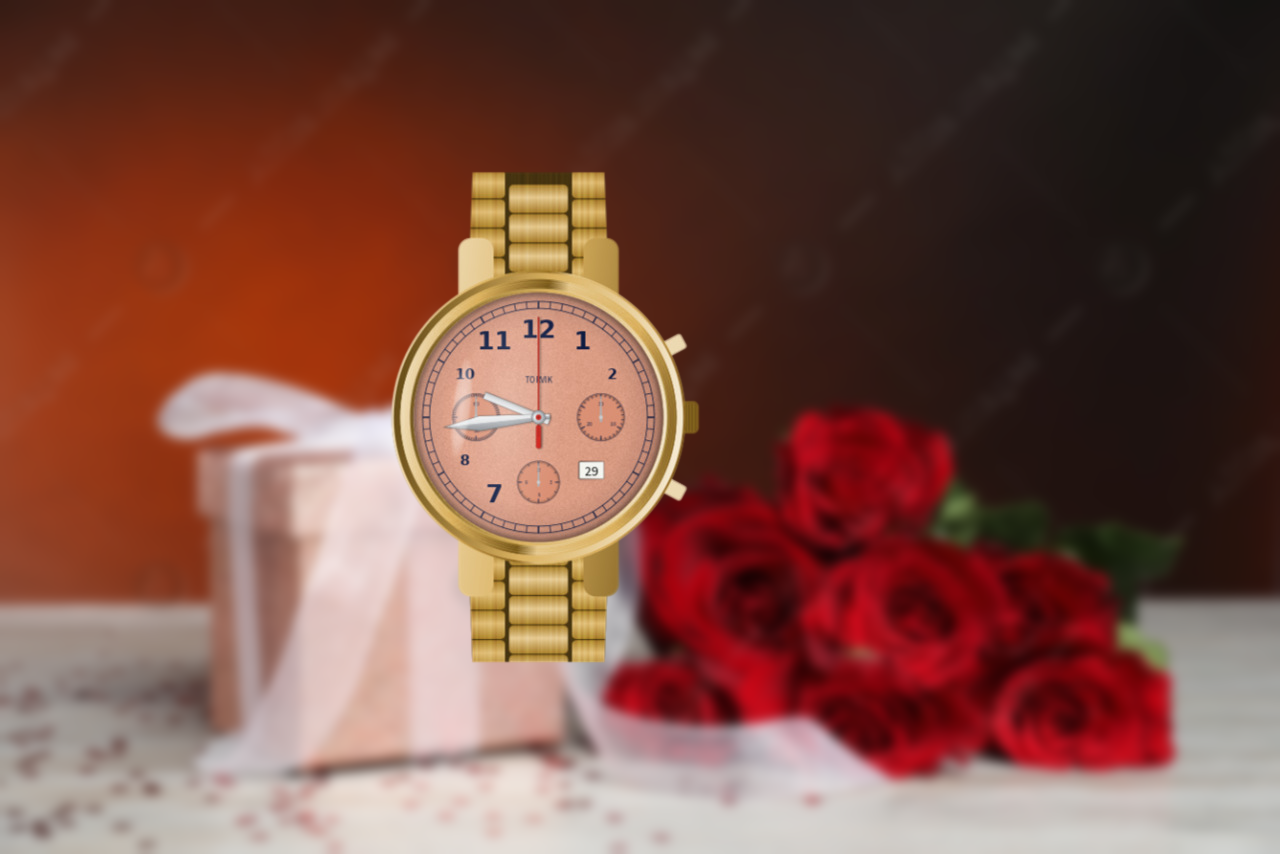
9:44
